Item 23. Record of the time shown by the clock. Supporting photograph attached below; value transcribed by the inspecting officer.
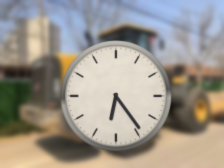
6:24
